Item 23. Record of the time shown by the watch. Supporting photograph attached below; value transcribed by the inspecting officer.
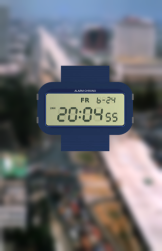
20:04:55
